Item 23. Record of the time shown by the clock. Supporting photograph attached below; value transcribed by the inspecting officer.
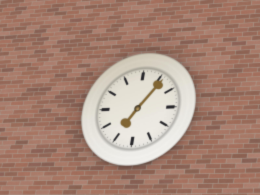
7:06
